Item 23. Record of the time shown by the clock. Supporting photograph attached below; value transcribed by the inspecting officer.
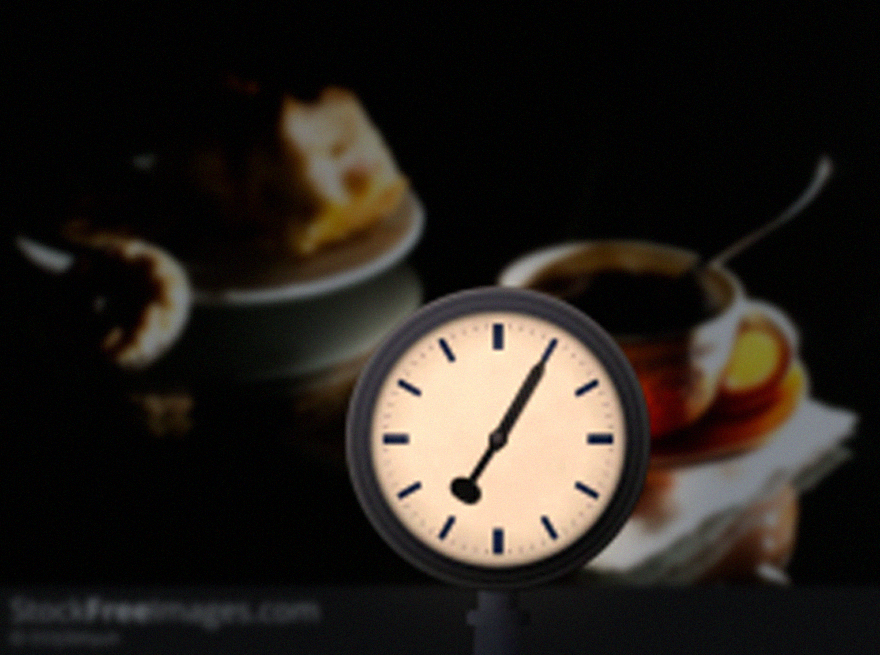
7:05
